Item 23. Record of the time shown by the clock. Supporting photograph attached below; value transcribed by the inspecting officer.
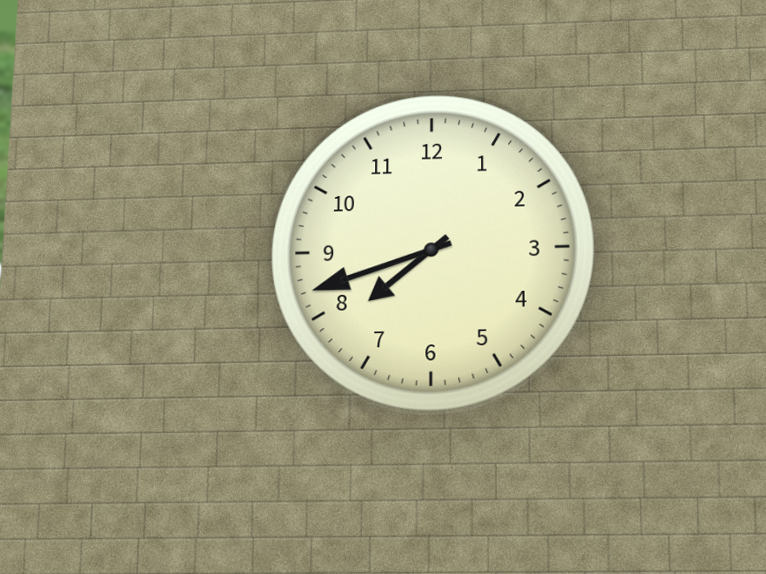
7:42
